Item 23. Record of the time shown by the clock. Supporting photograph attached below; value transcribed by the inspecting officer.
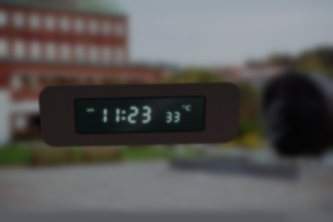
11:23
